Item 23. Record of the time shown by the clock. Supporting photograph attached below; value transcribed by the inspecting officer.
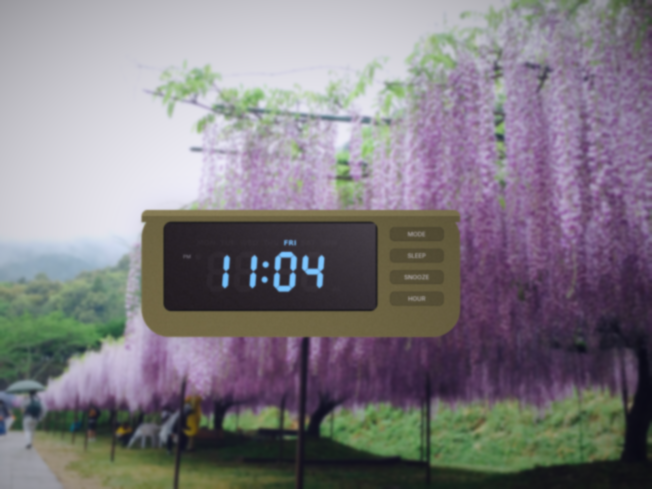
11:04
